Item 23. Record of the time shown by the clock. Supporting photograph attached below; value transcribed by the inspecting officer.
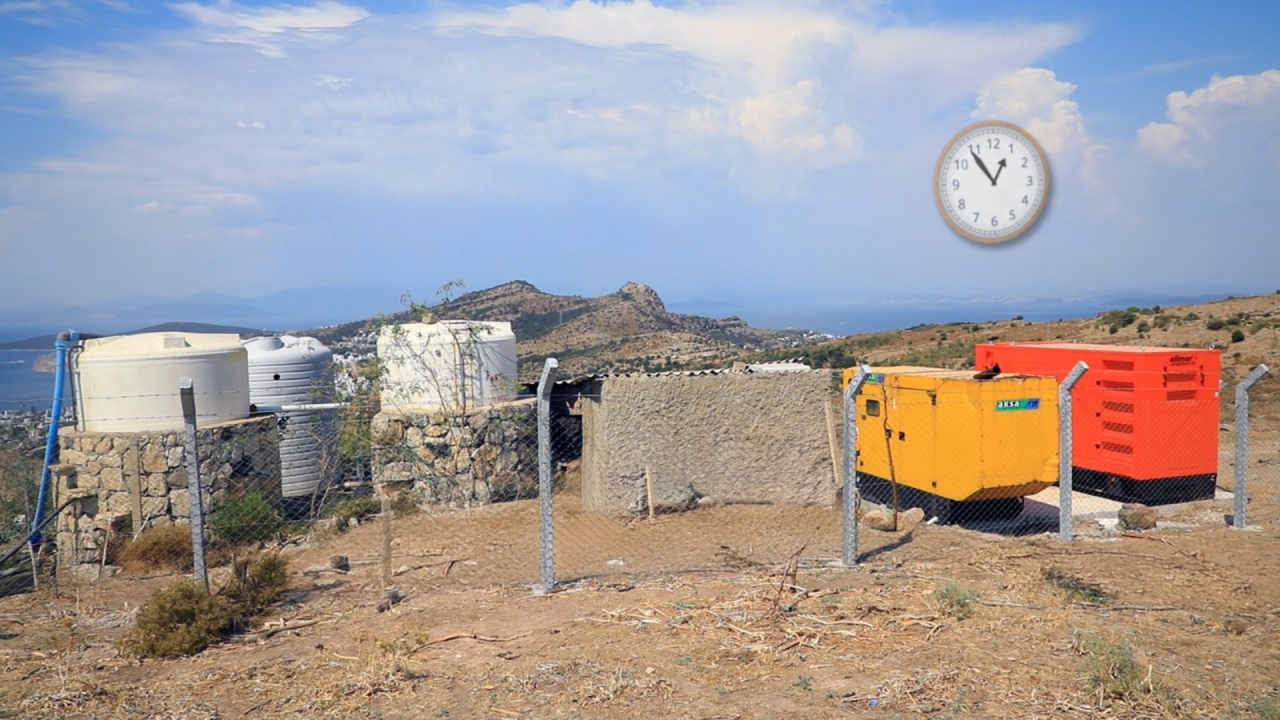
12:54
